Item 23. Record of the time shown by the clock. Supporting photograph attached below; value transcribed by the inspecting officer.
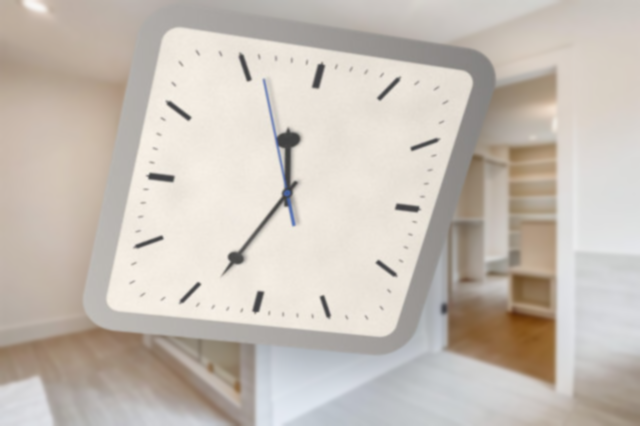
11:33:56
